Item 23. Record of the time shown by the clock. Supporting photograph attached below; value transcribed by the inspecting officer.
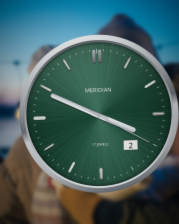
3:49:20
